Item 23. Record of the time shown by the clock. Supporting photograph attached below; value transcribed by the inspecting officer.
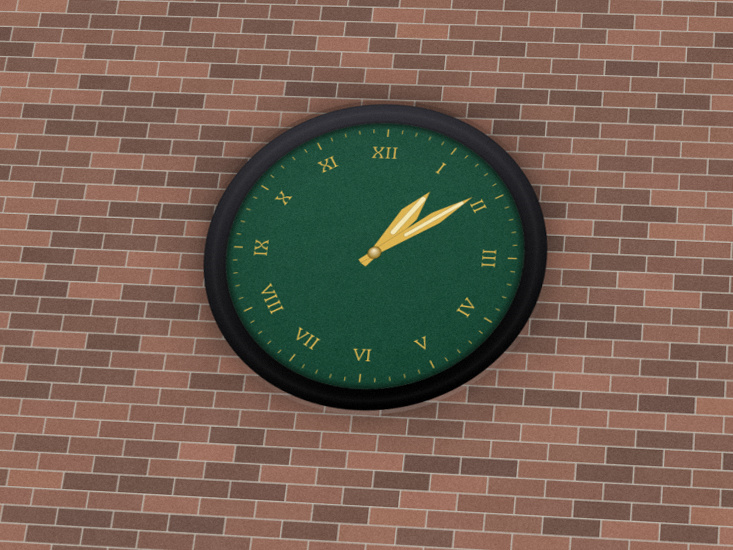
1:09
